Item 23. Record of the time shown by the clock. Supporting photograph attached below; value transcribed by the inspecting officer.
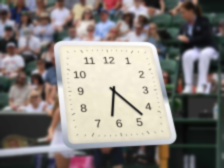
6:23
